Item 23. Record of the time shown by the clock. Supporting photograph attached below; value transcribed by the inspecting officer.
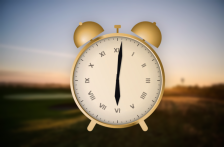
6:01
